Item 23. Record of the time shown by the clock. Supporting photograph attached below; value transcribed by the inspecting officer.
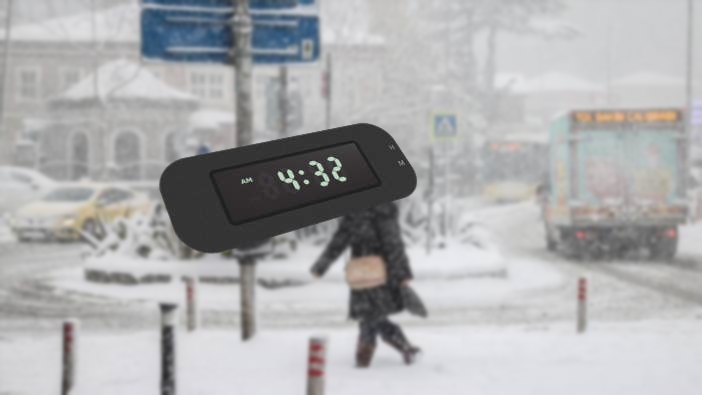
4:32
